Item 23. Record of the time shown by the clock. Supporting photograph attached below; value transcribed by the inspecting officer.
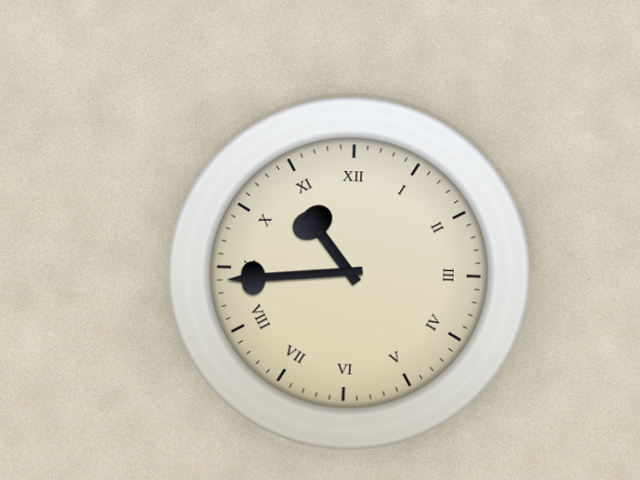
10:44
